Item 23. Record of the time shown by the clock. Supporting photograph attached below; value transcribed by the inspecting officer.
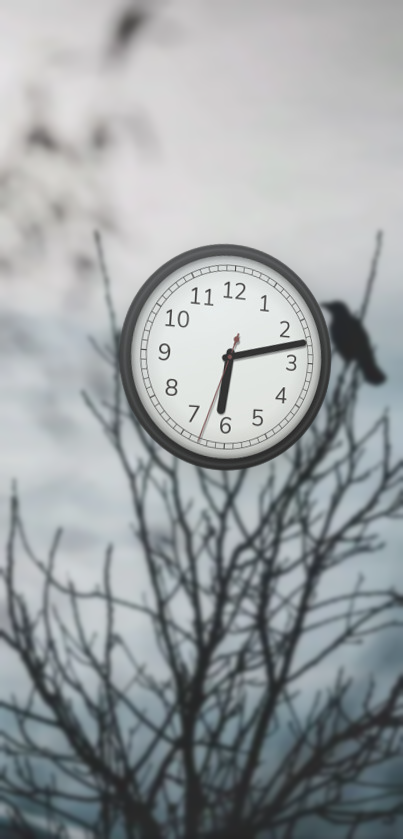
6:12:33
